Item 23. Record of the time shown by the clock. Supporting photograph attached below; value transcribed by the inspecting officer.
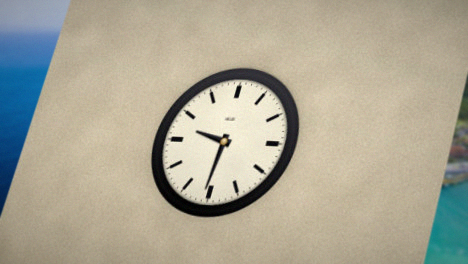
9:31
